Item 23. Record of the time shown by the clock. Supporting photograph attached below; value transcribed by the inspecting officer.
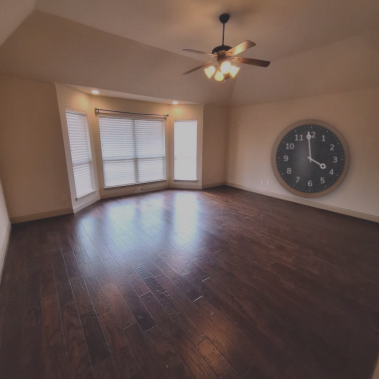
3:59
